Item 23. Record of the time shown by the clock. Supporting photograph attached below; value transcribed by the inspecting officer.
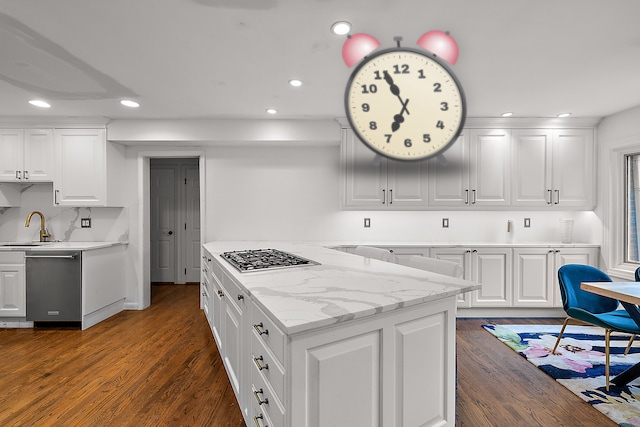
6:56
